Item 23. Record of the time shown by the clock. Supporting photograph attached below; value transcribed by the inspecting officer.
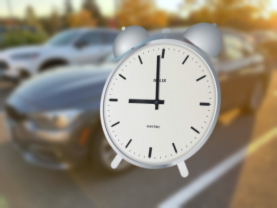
8:59
